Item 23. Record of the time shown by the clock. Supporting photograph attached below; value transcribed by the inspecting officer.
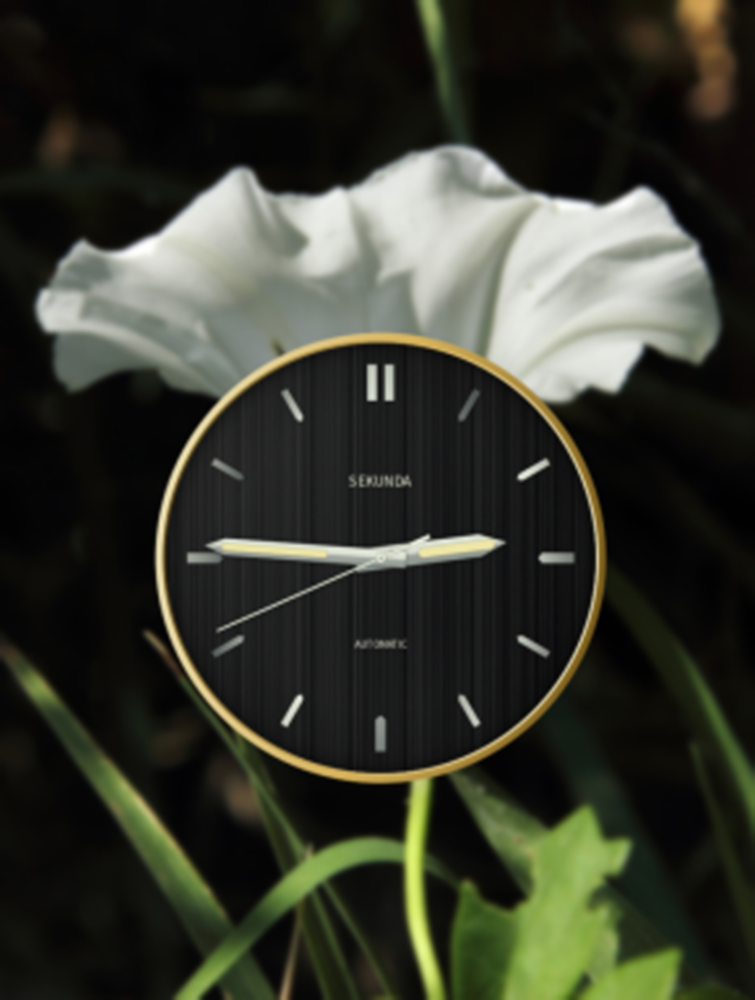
2:45:41
